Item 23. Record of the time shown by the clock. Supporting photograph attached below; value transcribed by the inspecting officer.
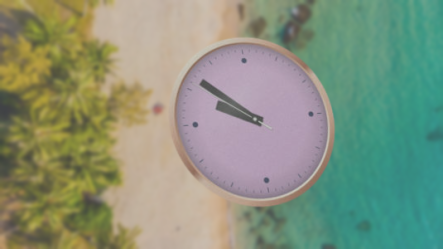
9:51:51
